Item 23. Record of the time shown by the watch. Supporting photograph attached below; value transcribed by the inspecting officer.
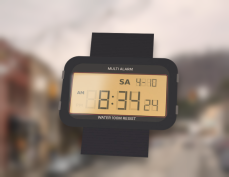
8:34:24
